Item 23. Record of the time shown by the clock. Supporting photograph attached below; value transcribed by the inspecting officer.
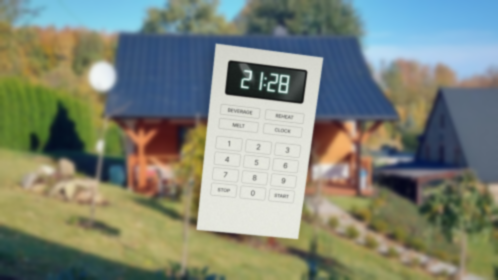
21:28
